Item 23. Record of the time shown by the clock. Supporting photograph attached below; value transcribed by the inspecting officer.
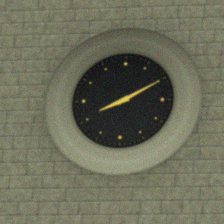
8:10
